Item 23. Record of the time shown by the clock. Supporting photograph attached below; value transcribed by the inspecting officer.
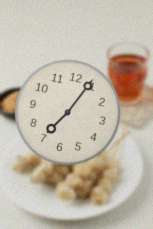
7:04
